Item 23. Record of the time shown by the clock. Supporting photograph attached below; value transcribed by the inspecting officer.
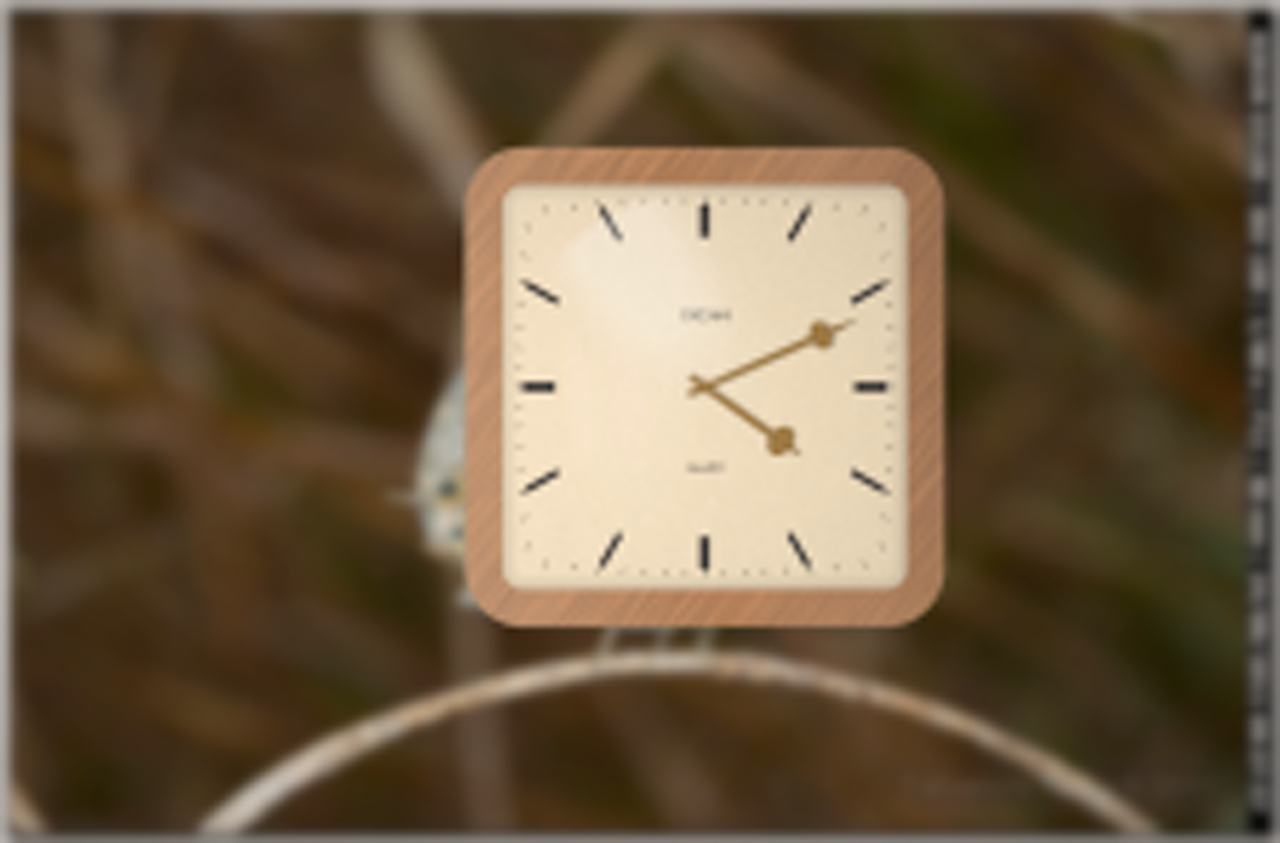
4:11
